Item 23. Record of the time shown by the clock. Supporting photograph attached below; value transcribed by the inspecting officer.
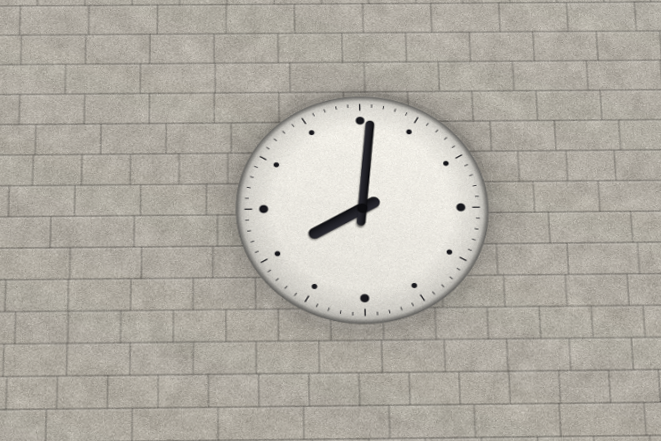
8:01
